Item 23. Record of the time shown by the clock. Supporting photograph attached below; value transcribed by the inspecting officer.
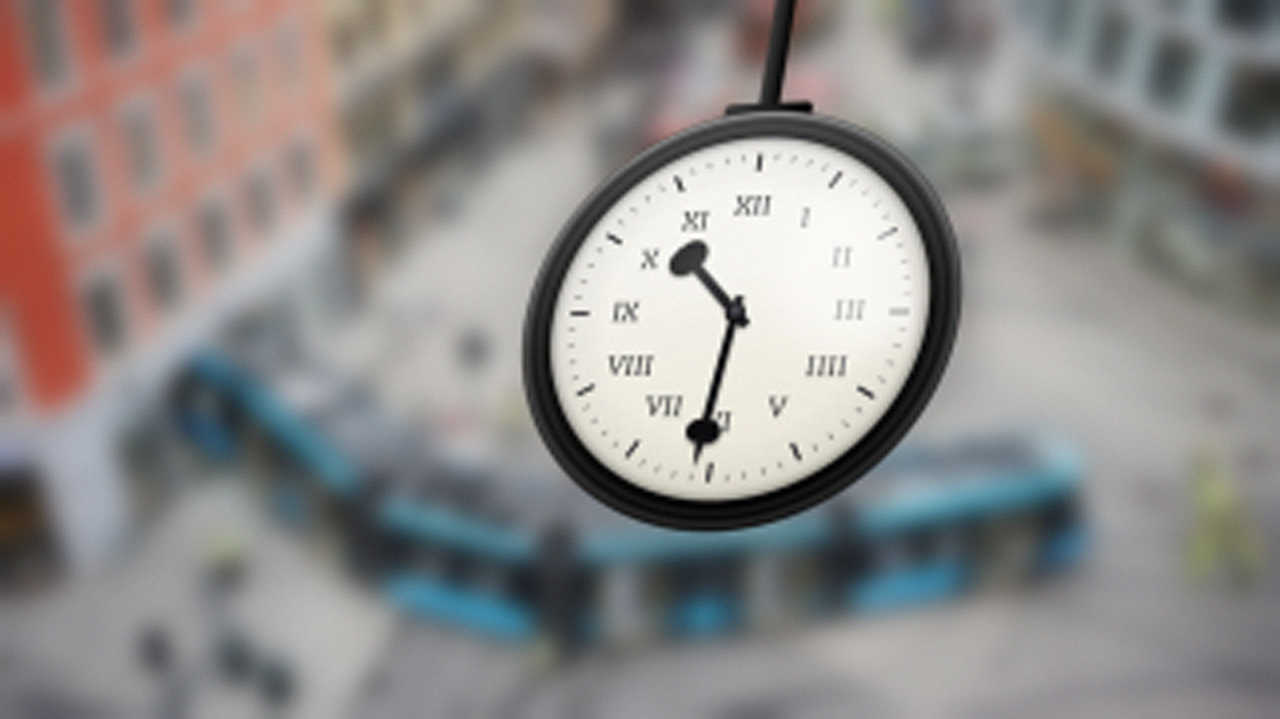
10:31
